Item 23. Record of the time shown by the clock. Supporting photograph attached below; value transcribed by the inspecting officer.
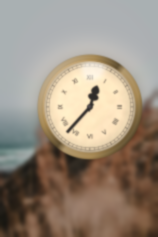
12:37
